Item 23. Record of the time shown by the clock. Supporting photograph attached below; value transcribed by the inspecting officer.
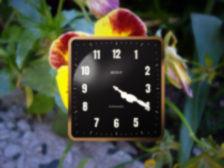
4:20
